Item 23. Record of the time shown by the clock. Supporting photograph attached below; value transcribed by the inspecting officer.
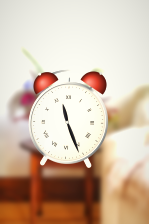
11:26
